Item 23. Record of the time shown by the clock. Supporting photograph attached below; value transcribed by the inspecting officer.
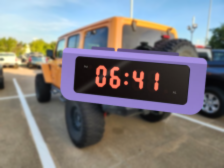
6:41
